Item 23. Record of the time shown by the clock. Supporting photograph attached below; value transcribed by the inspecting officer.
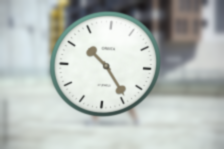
10:24
